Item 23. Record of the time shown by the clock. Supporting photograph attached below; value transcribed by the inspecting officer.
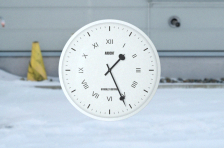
1:26
